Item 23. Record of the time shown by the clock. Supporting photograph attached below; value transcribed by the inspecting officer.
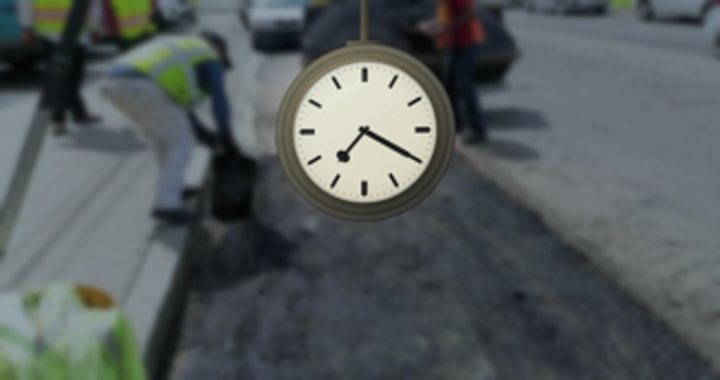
7:20
